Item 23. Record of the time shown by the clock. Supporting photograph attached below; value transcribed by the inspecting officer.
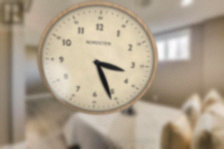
3:26
